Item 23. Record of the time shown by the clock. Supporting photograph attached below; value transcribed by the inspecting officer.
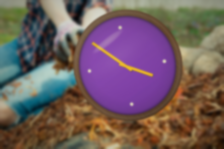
3:52
